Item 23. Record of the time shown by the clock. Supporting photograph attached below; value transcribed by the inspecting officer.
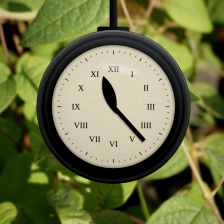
11:23
